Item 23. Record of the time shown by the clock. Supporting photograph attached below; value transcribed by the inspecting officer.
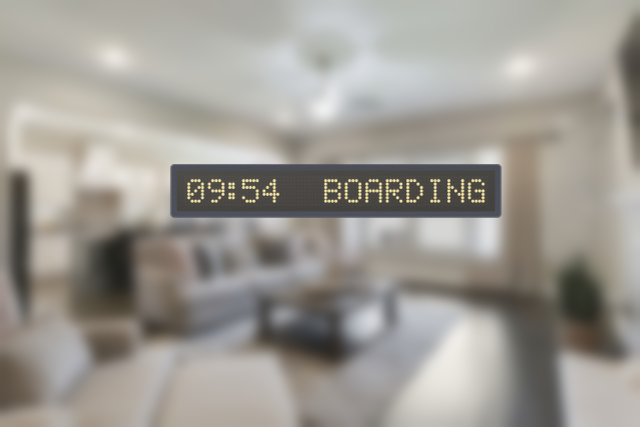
9:54
